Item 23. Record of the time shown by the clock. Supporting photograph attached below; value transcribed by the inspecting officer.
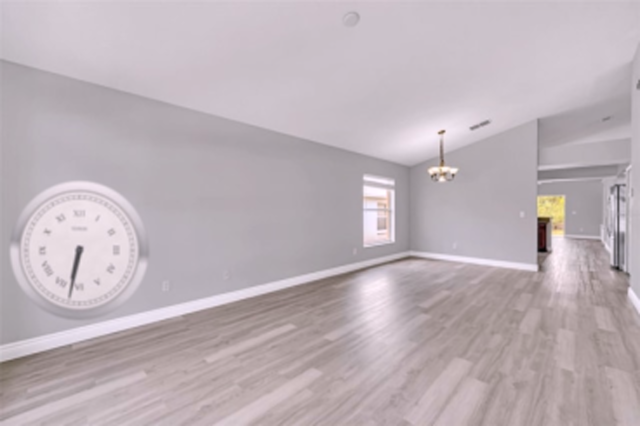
6:32
